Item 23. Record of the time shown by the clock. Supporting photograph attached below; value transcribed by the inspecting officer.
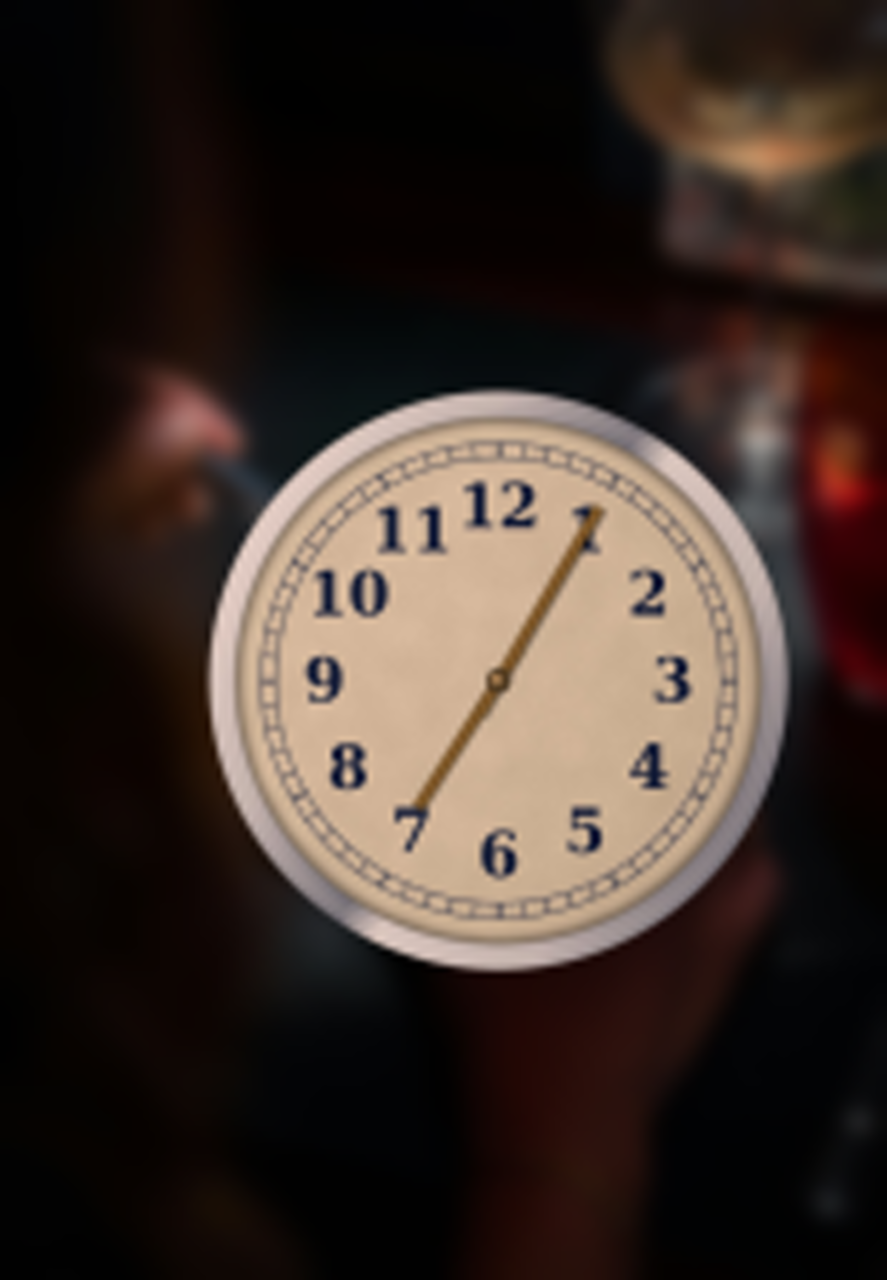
7:05
